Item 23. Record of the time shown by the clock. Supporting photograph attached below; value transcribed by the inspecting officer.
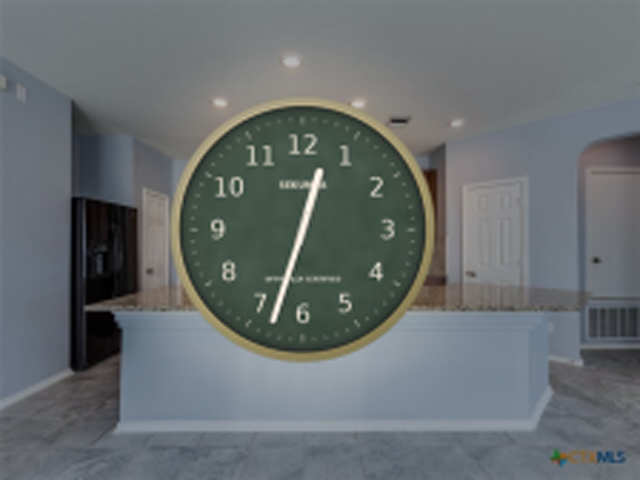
12:33
